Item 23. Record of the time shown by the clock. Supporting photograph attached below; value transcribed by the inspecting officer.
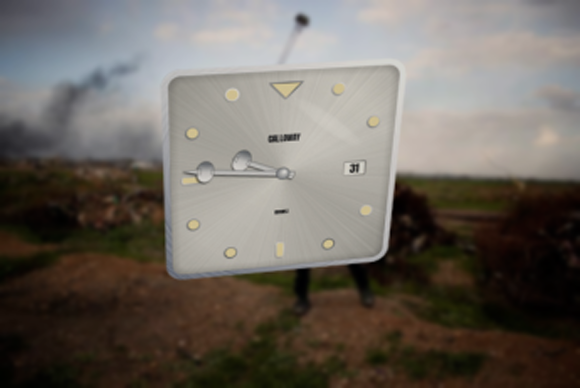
9:46
